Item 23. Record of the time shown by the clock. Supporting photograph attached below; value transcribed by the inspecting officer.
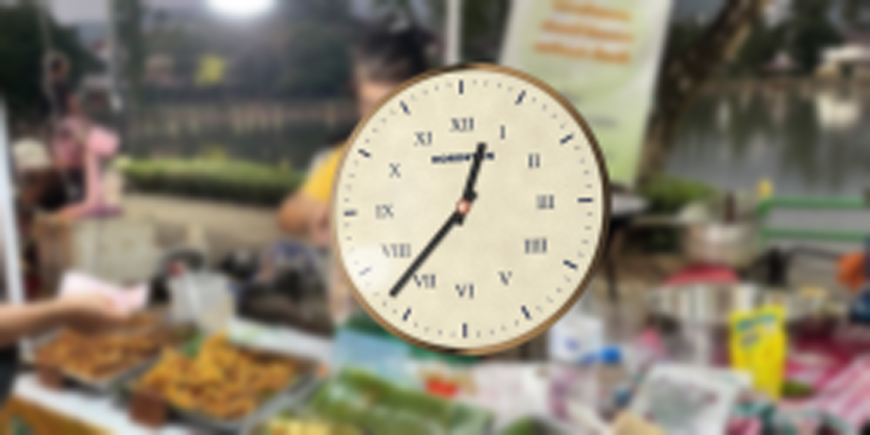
12:37
